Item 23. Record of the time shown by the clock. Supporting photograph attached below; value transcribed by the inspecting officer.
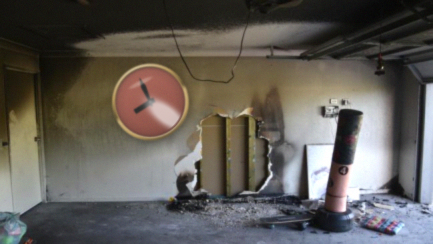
7:56
